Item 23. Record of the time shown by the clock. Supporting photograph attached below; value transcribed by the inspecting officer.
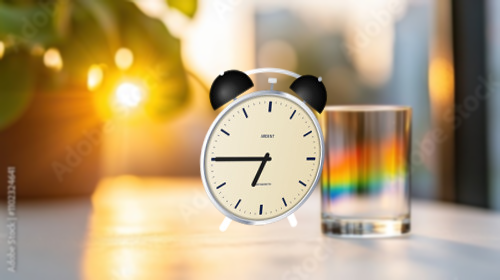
6:45
